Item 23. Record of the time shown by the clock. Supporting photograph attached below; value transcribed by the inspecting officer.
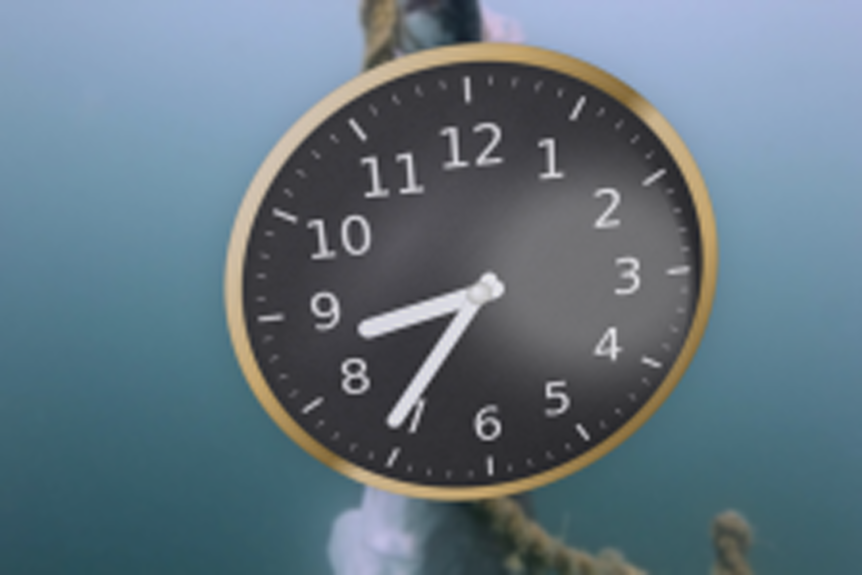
8:36
